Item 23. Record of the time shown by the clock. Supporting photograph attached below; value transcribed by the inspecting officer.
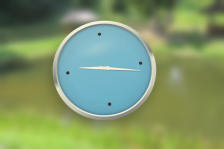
9:17
